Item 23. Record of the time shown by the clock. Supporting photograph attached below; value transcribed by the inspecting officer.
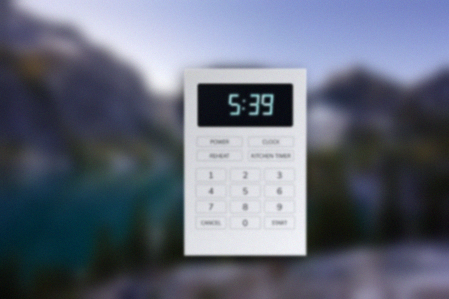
5:39
